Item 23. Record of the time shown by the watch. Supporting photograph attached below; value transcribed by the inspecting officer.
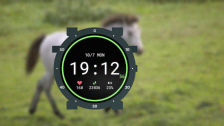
19:12
